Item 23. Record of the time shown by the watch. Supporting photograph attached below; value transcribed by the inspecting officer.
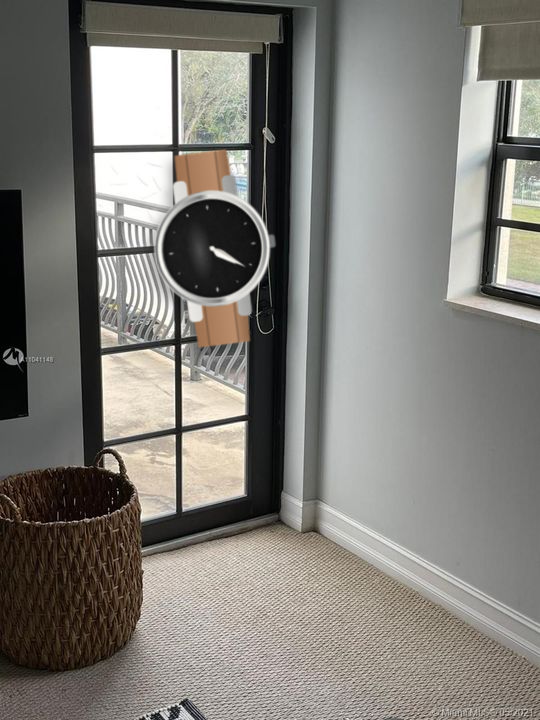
4:21
